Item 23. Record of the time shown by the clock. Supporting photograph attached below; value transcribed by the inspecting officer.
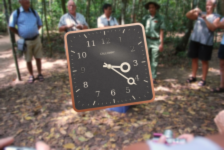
3:22
